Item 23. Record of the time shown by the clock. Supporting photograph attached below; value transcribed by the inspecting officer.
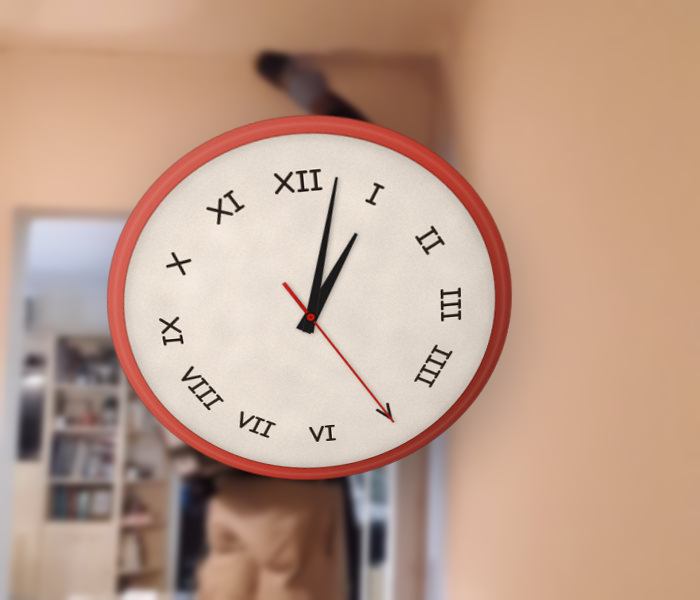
1:02:25
